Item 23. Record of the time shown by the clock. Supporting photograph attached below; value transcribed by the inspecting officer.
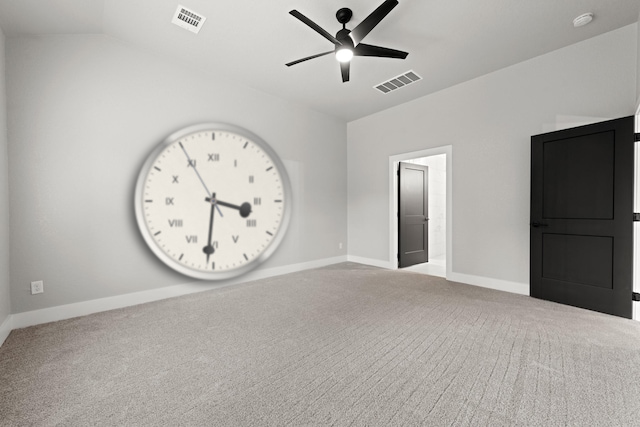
3:30:55
